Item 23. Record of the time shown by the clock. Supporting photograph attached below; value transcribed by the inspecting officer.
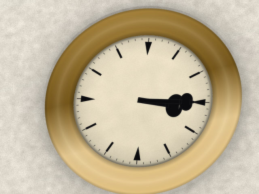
3:15
